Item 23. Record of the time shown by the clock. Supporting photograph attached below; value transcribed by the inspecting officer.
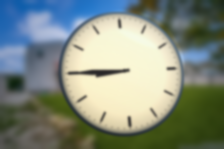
8:45
